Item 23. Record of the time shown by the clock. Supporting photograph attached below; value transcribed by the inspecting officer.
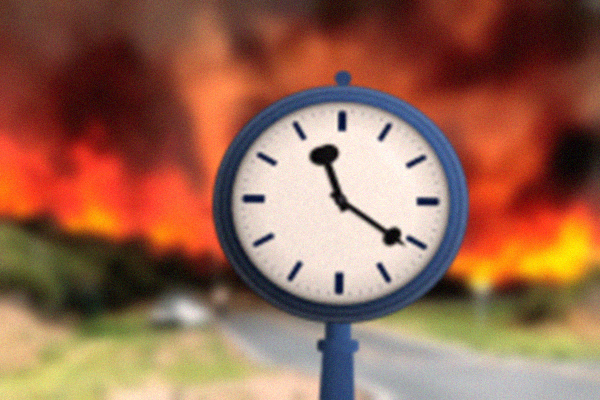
11:21
